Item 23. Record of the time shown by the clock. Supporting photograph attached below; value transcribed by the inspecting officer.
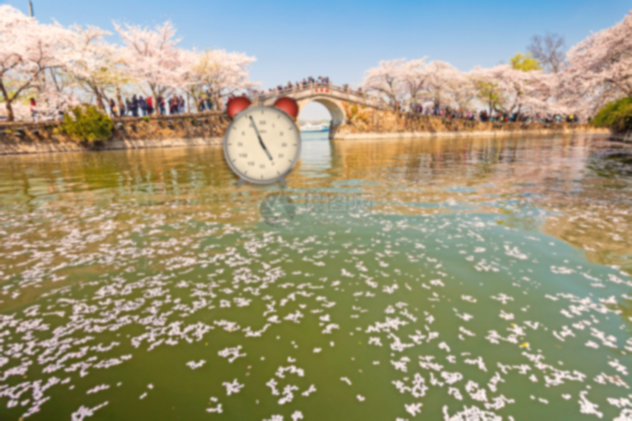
4:56
